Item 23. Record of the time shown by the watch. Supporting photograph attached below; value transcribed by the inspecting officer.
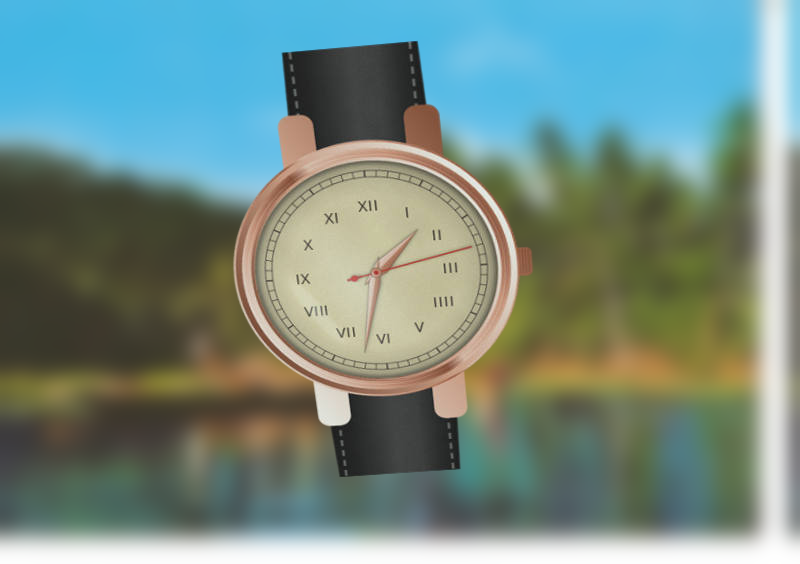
1:32:13
